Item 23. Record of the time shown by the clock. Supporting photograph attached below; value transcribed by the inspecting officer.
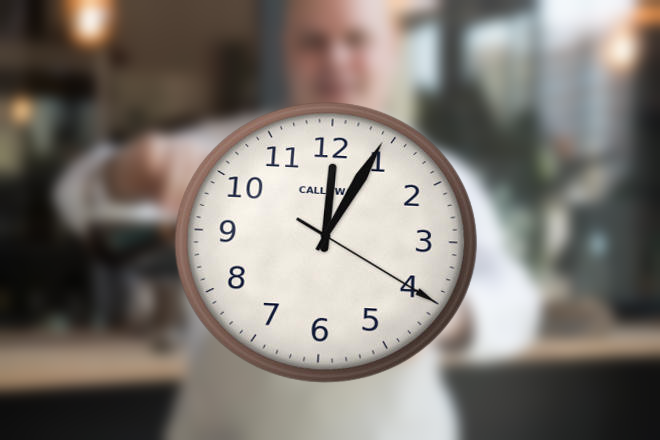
12:04:20
